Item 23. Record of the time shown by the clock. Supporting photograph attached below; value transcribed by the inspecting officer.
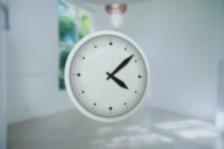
4:08
